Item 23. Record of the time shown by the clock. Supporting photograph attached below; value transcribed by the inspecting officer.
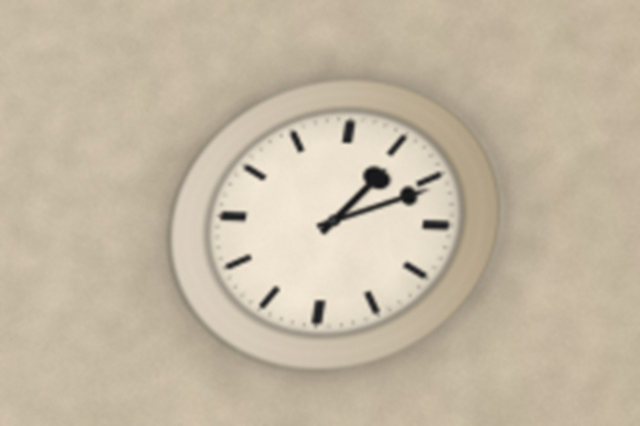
1:11
